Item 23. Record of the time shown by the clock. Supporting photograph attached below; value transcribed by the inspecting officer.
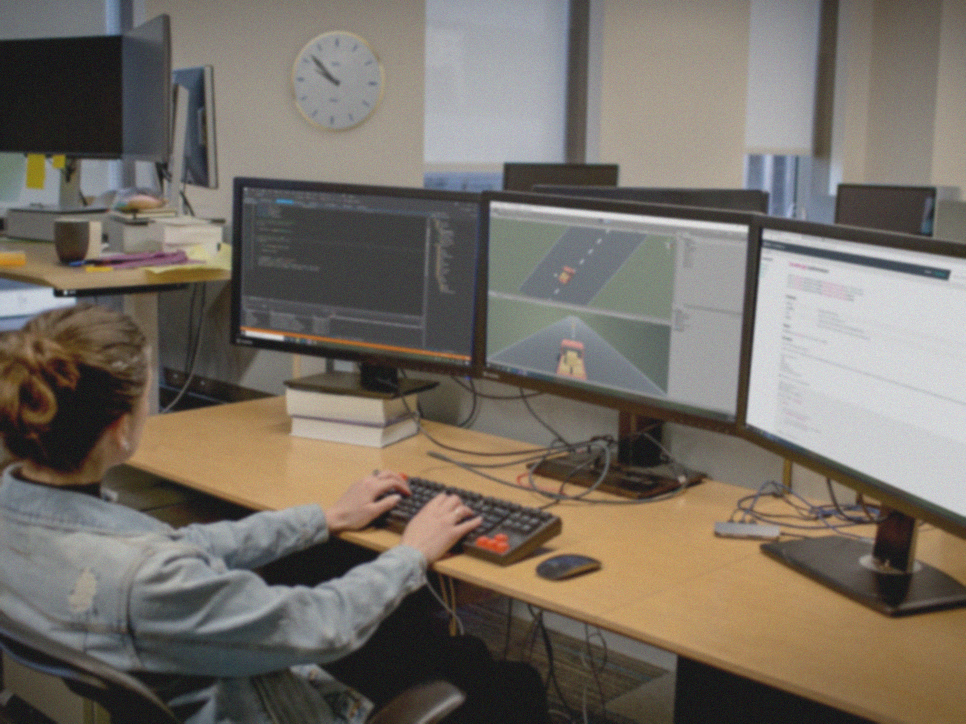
9:52
